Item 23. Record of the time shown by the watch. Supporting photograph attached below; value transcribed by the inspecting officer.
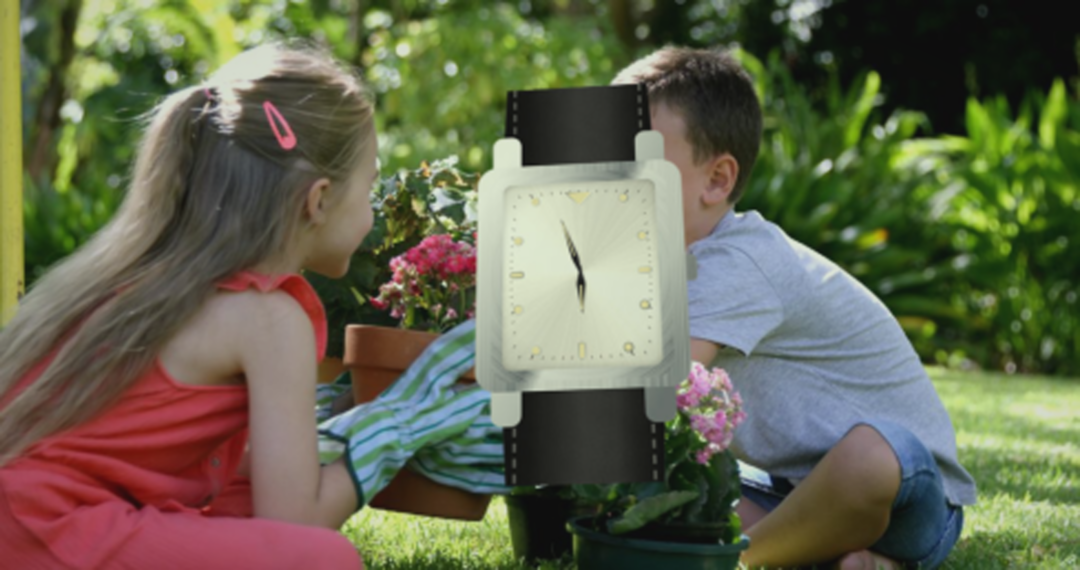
5:57
